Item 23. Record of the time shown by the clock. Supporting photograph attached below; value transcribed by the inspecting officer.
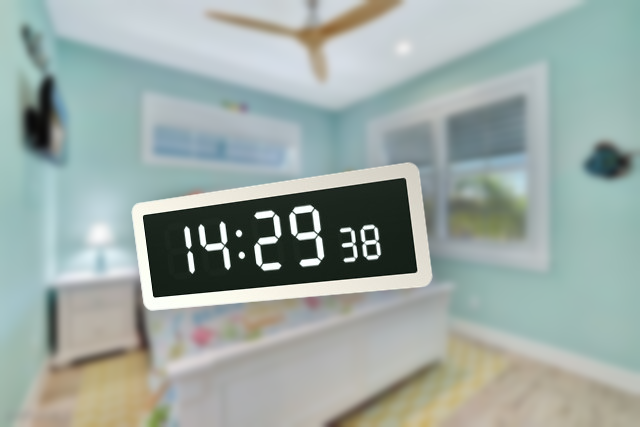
14:29:38
